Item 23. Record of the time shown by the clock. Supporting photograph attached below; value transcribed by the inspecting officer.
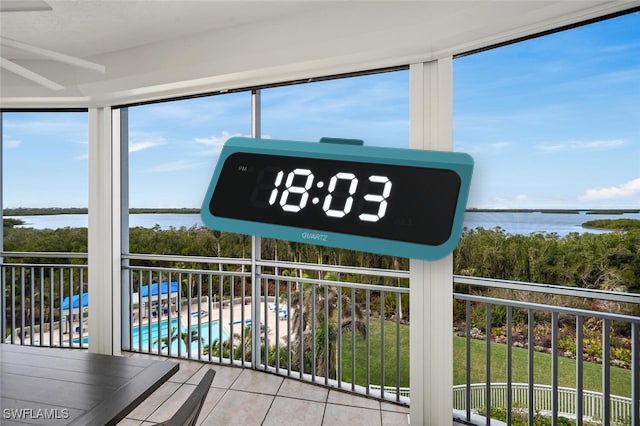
18:03
